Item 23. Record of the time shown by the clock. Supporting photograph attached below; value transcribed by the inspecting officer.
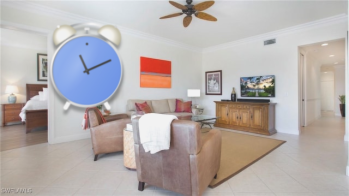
11:11
